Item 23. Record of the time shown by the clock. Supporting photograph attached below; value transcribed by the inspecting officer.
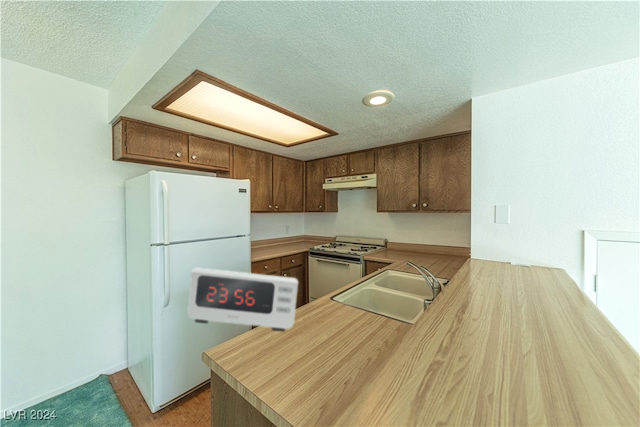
23:56
